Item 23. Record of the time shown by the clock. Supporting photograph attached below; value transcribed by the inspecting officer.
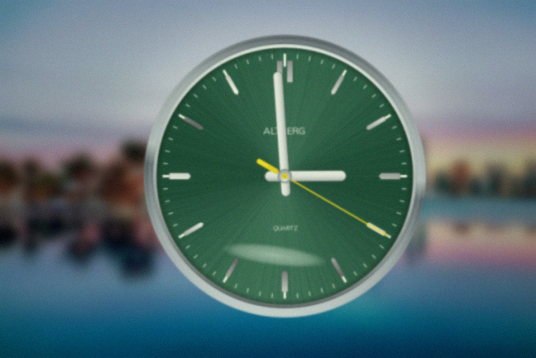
2:59:20
